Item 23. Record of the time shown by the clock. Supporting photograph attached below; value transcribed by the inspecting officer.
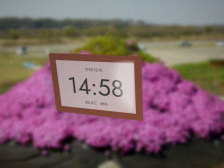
14:58
